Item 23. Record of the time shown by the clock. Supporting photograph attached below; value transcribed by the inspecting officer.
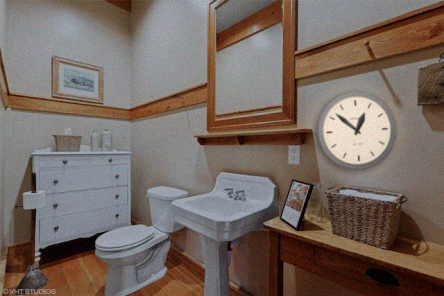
12:52
